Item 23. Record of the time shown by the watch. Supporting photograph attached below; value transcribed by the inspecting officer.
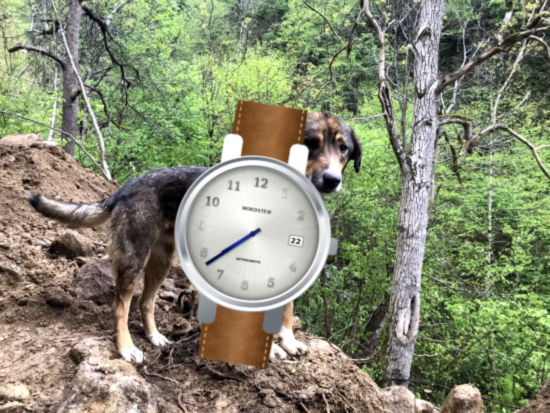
7:38
